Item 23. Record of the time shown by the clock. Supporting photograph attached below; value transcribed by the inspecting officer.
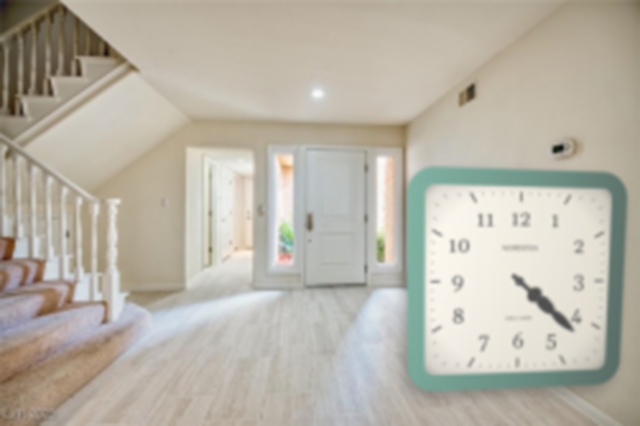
4:22
